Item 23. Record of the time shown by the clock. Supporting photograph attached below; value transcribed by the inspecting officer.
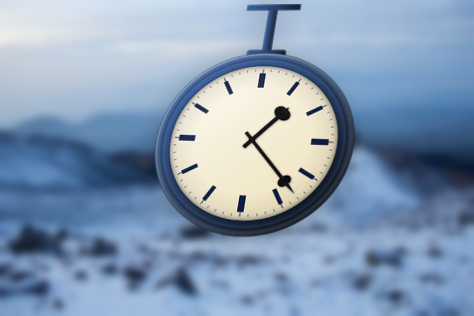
1:23
